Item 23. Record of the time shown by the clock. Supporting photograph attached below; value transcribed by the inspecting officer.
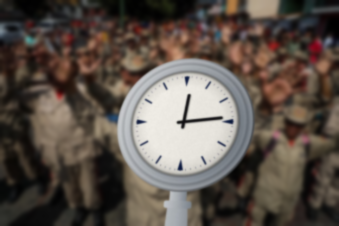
12:14
